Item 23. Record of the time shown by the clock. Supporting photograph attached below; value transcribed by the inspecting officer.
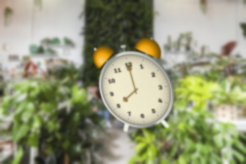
8:00
